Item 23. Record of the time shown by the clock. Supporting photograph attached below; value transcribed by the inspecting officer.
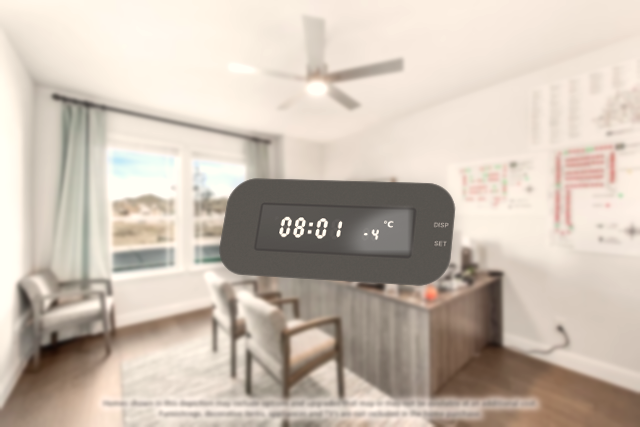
8:01
